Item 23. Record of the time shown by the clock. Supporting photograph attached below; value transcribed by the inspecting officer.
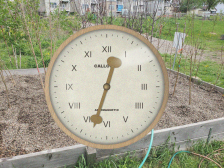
12:33
